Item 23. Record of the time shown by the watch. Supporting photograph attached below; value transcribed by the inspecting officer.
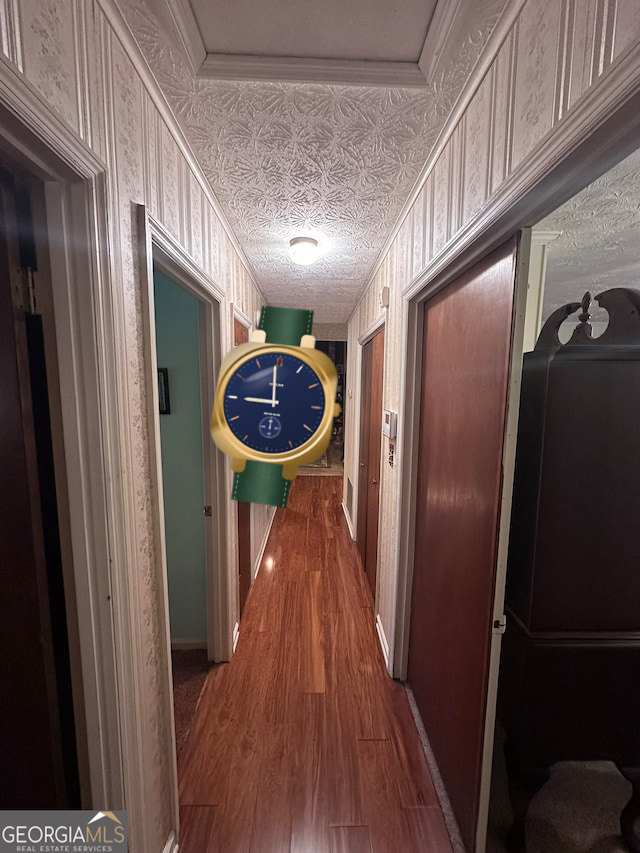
8:59
